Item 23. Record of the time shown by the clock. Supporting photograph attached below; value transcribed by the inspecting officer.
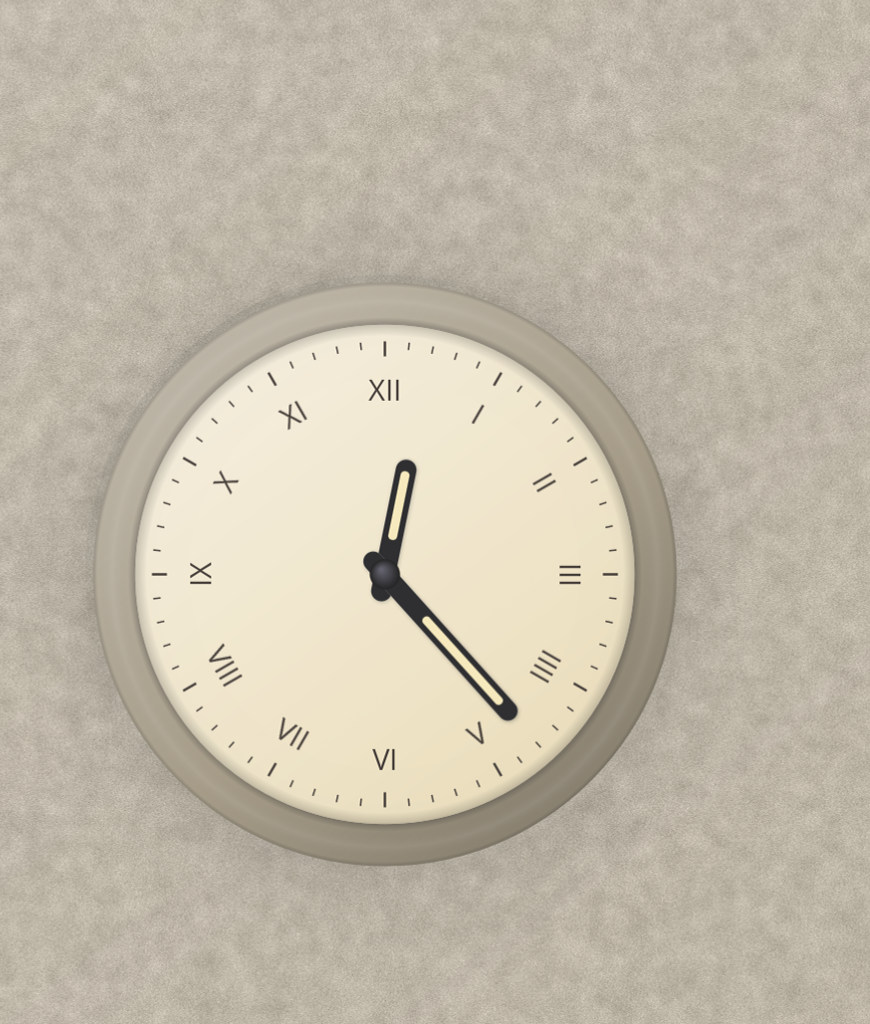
12:23
